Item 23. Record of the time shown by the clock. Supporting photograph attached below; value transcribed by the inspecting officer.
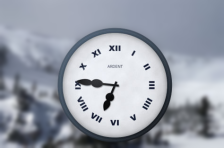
6:46
